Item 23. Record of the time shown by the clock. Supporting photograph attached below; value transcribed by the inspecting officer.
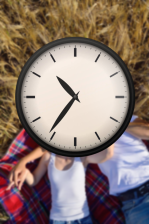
10:36
